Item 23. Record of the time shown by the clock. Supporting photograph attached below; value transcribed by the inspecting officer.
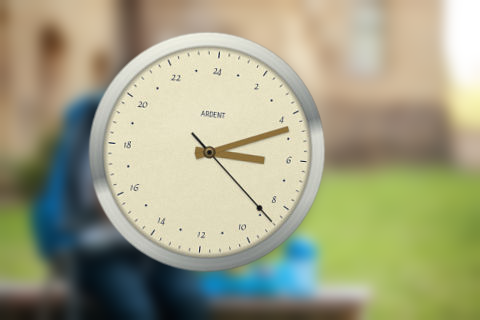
6:11:22
